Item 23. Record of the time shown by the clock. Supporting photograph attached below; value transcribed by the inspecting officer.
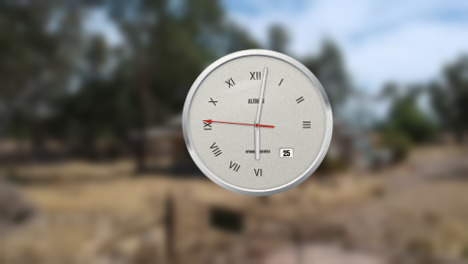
6:01:46
